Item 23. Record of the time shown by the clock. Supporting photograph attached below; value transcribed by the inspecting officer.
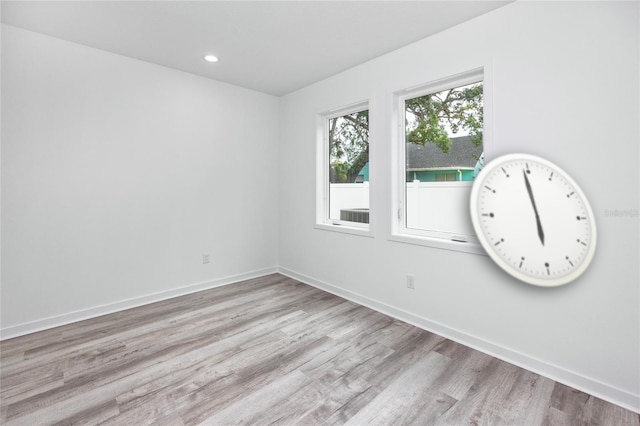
5:59
